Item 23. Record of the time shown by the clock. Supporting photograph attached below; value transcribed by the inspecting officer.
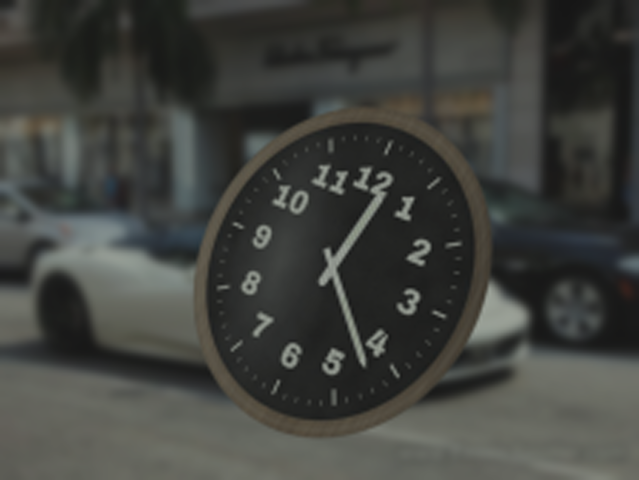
12:22
